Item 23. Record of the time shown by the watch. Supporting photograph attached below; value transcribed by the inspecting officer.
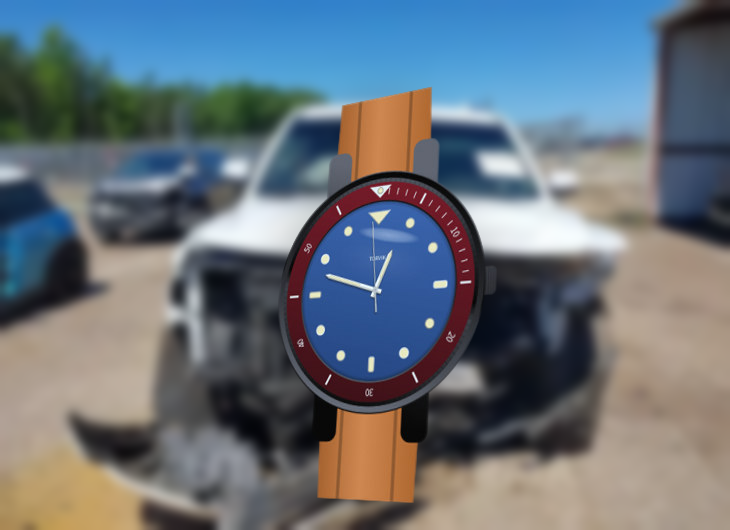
12:47:59
